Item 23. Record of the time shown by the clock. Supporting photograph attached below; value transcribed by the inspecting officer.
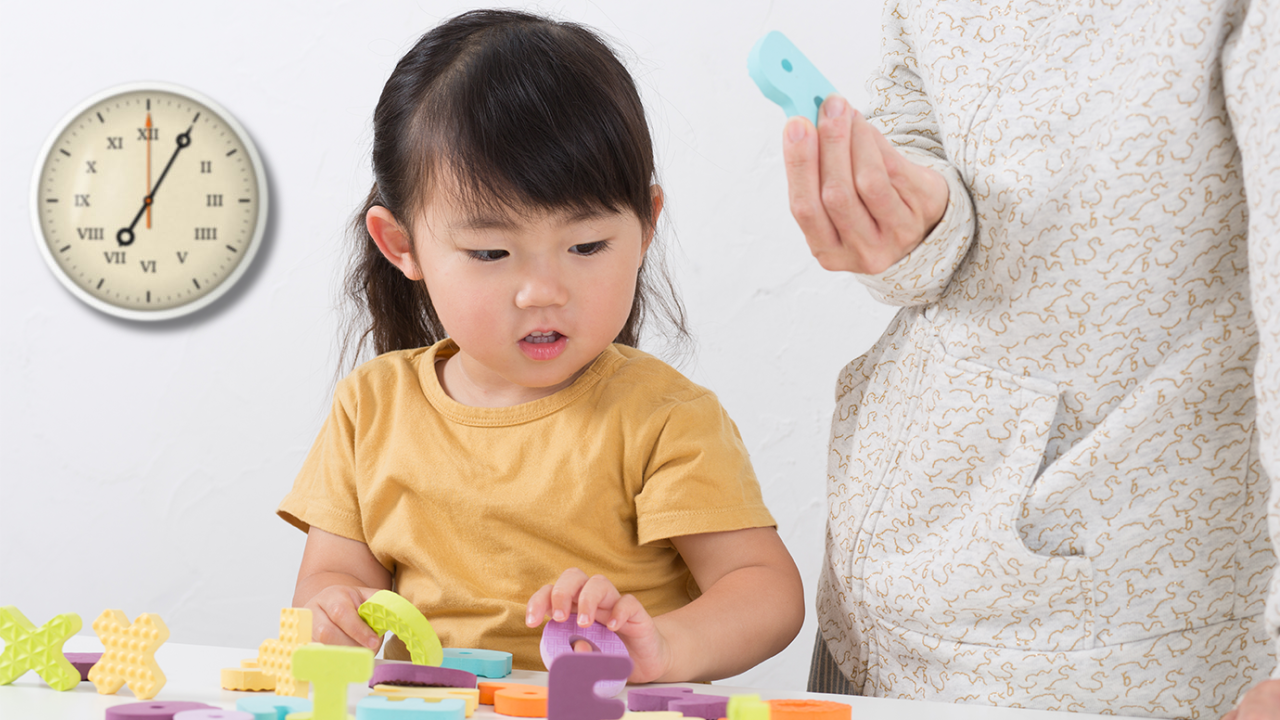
7:05:00
